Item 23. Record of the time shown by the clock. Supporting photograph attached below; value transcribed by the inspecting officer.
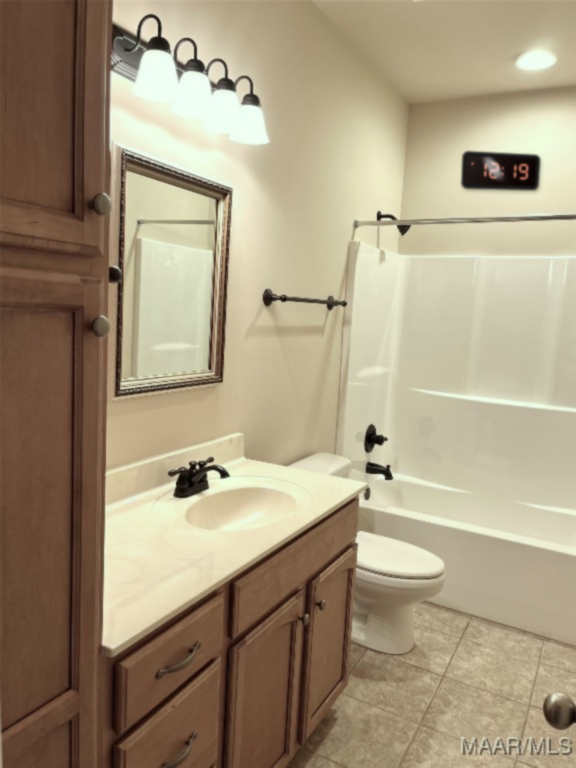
12:19
